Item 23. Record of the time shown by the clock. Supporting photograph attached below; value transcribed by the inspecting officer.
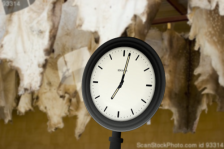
7:02
